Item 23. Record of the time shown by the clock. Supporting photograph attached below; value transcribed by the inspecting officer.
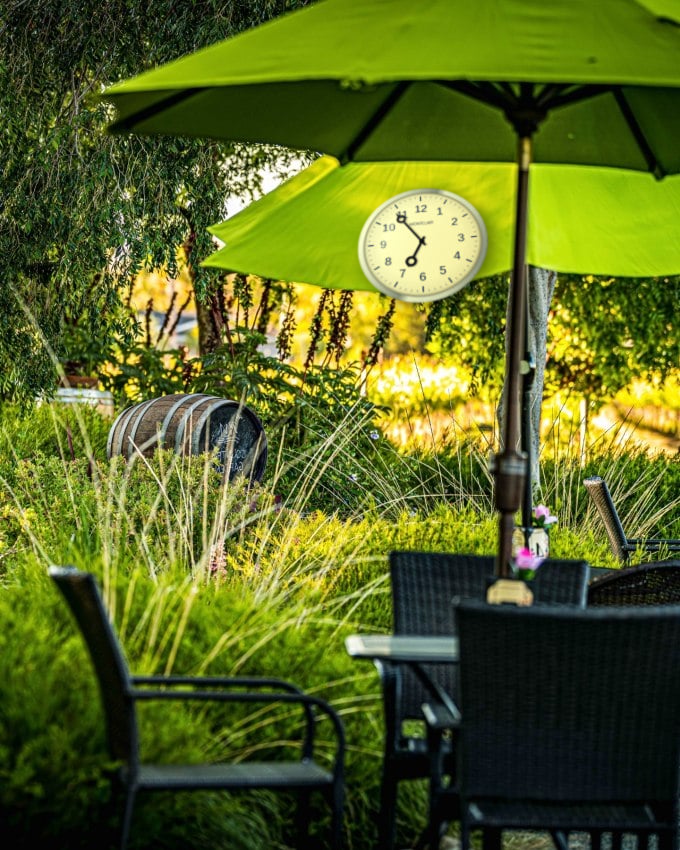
6:54
